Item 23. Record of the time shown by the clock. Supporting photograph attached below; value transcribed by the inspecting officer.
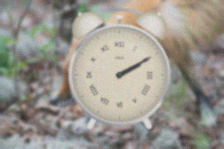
2:10
